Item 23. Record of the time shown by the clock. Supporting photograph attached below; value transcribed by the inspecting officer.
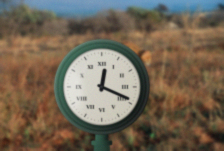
12:19
